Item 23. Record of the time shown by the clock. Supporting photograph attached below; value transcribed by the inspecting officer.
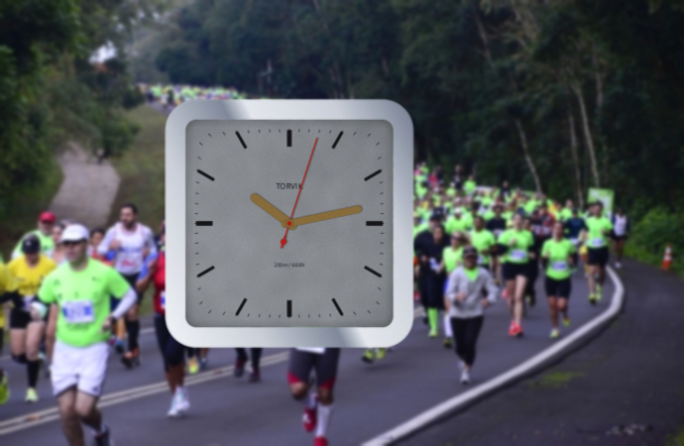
10:13:03
